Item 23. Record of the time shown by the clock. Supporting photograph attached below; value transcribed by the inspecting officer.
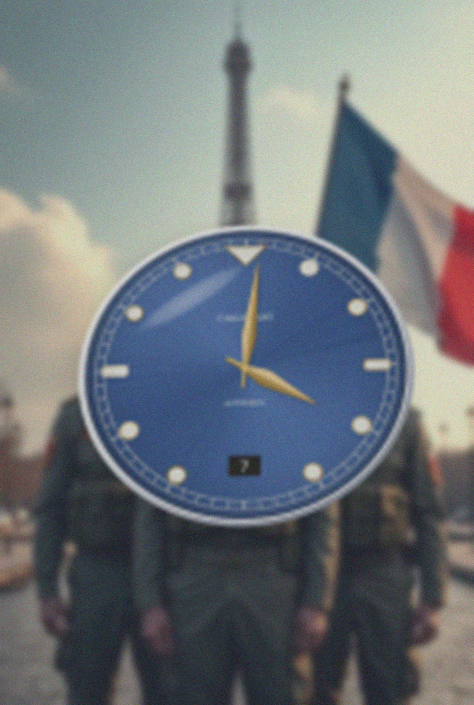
4:01
